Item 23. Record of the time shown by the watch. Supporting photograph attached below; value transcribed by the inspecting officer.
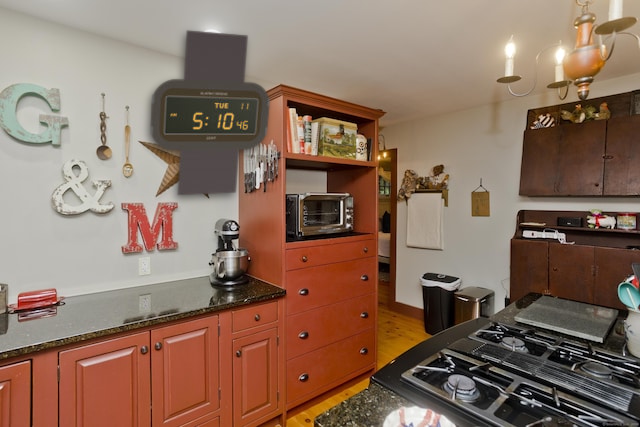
5:10:46
